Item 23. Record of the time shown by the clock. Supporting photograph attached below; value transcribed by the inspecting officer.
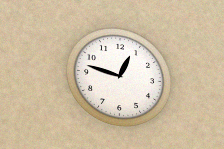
12:47
